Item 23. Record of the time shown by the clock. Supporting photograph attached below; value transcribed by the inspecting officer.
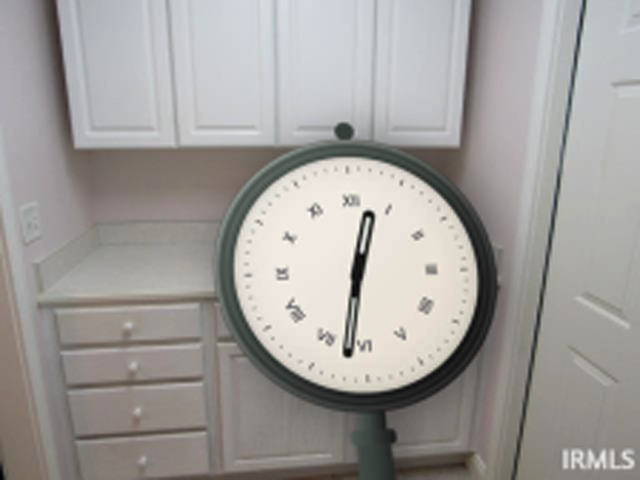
12:32
